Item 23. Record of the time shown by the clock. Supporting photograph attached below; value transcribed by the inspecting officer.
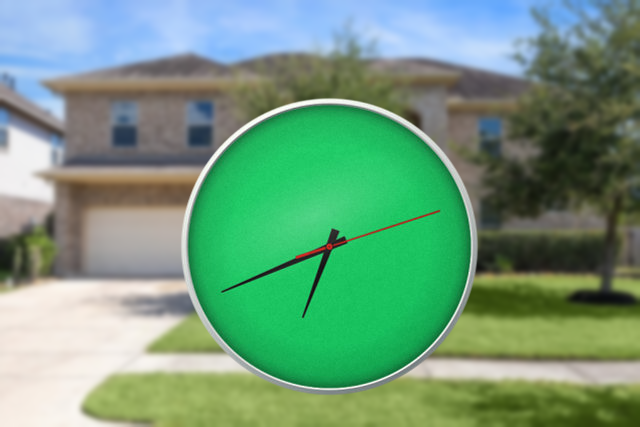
6:41:12
